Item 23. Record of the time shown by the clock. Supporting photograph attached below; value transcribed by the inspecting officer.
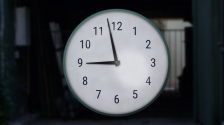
8:58
